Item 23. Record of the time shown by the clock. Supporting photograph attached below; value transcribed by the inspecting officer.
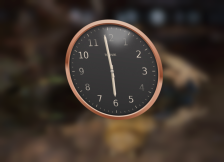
5:59
